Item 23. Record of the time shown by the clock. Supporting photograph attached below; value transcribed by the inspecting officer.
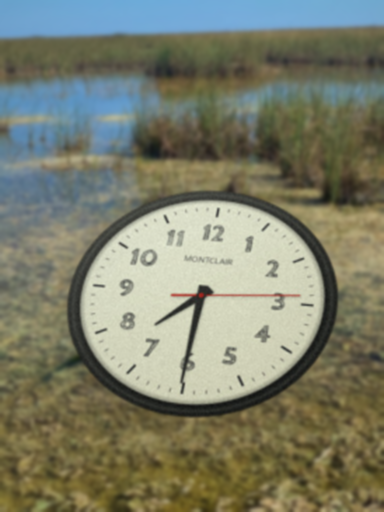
7:30:14
